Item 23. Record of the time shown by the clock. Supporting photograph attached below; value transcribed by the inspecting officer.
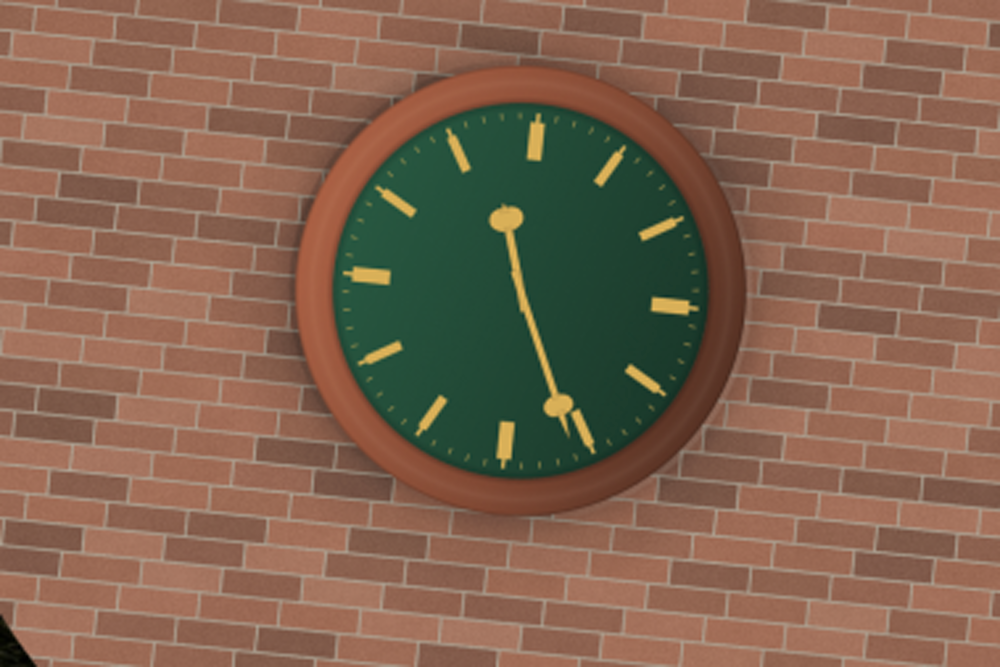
11:26
